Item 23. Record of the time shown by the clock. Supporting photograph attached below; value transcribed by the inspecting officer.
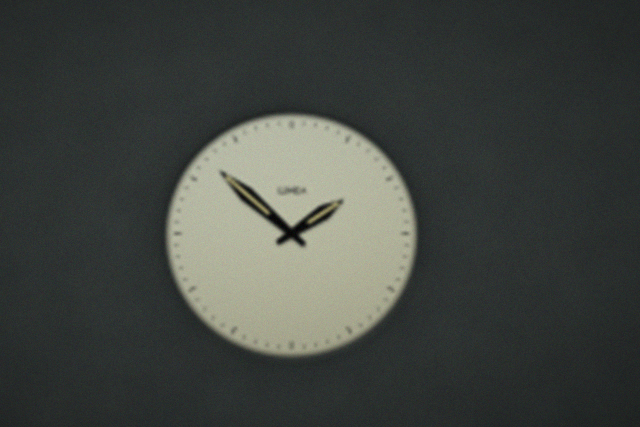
1:52
